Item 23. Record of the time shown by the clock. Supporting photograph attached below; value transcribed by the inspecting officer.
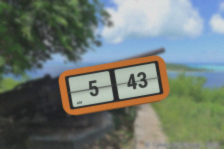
5:43
